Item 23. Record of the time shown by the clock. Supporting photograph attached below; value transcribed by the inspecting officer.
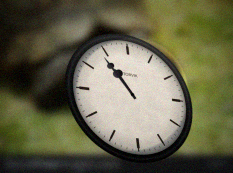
10:54
